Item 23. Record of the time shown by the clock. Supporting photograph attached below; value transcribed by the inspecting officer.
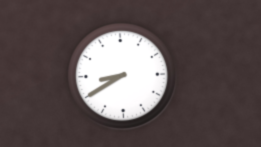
8:40
